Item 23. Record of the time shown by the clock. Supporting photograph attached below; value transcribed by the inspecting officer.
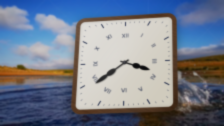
3:39
